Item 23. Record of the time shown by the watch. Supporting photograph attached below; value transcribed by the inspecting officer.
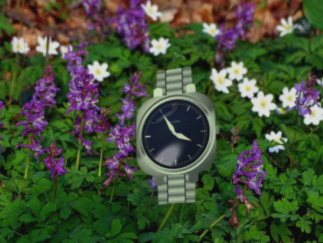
3:55
